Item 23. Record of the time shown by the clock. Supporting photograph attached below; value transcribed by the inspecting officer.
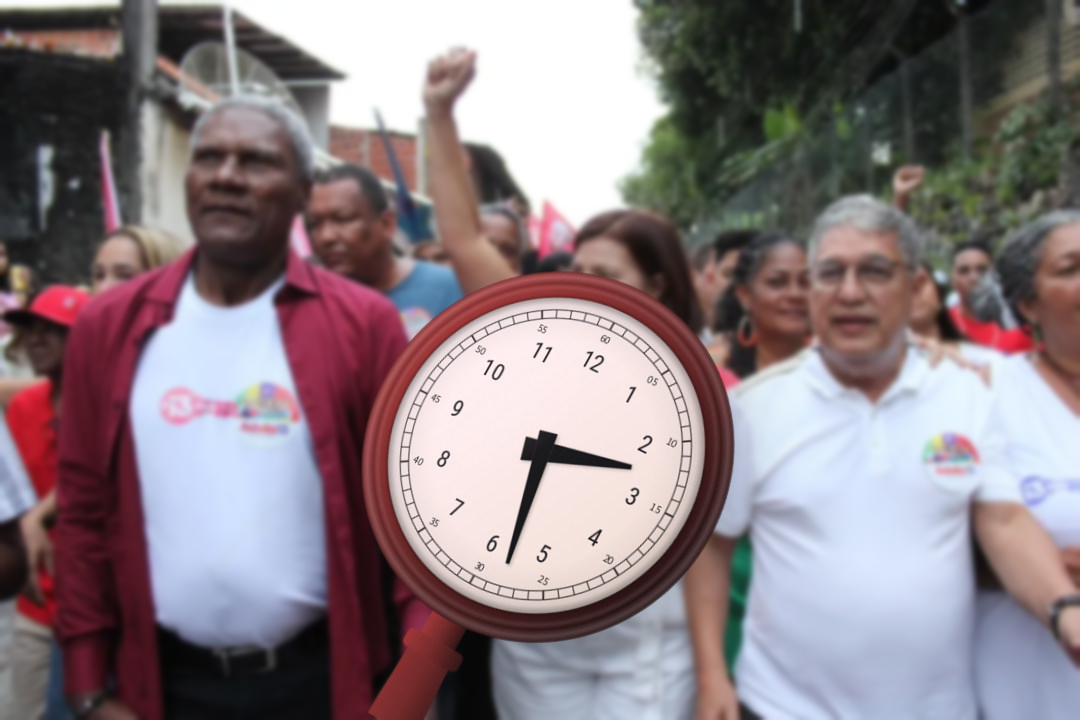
2:28
